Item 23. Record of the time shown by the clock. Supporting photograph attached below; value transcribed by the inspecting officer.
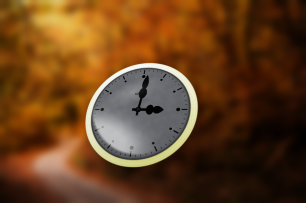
3:01
